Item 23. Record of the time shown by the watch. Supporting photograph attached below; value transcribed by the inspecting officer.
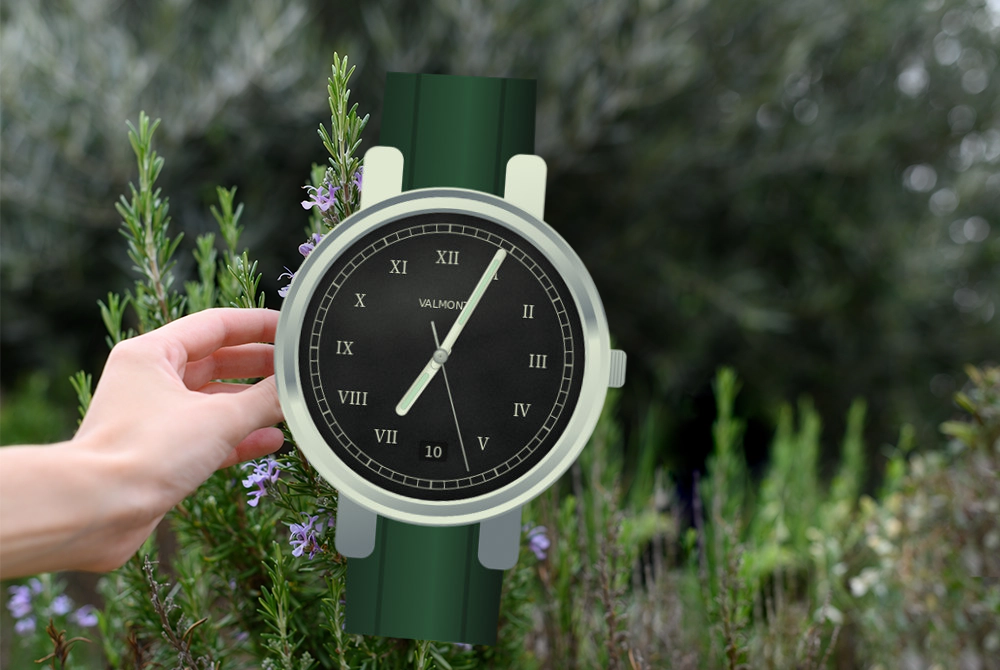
7:04:27
